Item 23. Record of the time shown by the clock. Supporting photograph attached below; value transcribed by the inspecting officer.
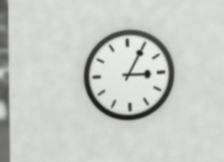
3:05
